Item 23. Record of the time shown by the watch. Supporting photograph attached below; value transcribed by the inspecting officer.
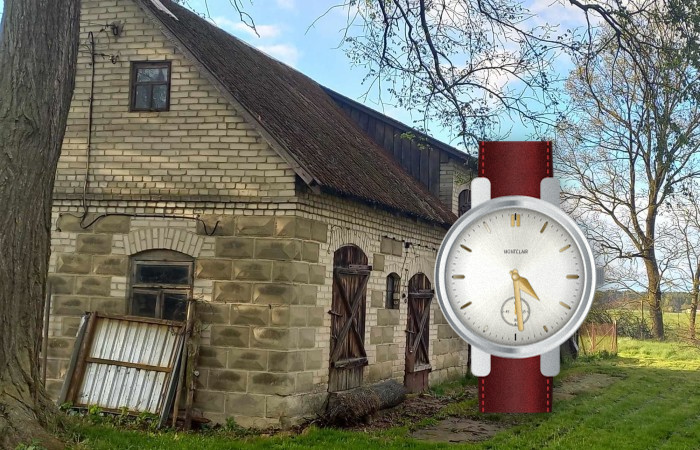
4:29
